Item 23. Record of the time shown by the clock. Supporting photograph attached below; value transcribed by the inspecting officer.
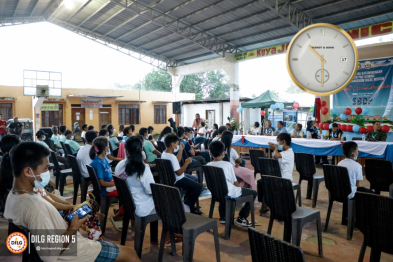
10:30
